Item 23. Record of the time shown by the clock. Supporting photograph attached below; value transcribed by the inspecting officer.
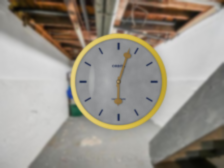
6:03
